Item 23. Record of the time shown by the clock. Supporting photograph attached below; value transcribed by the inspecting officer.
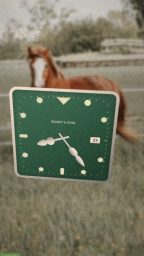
8:24
